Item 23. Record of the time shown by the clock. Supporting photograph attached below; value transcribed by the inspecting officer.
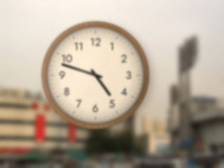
4:48
